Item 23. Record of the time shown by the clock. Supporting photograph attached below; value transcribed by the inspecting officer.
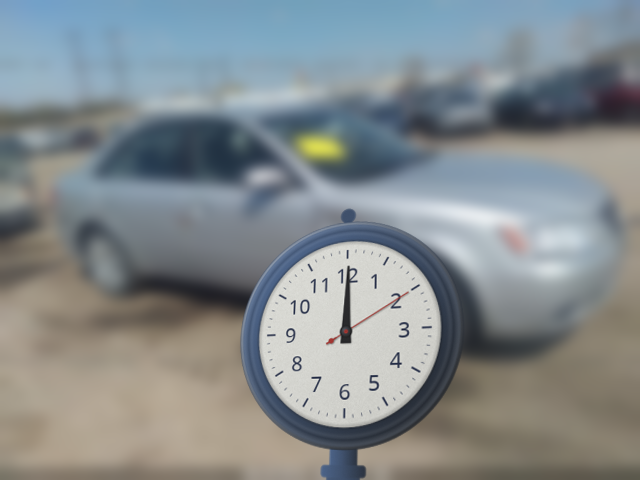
12:00:10
